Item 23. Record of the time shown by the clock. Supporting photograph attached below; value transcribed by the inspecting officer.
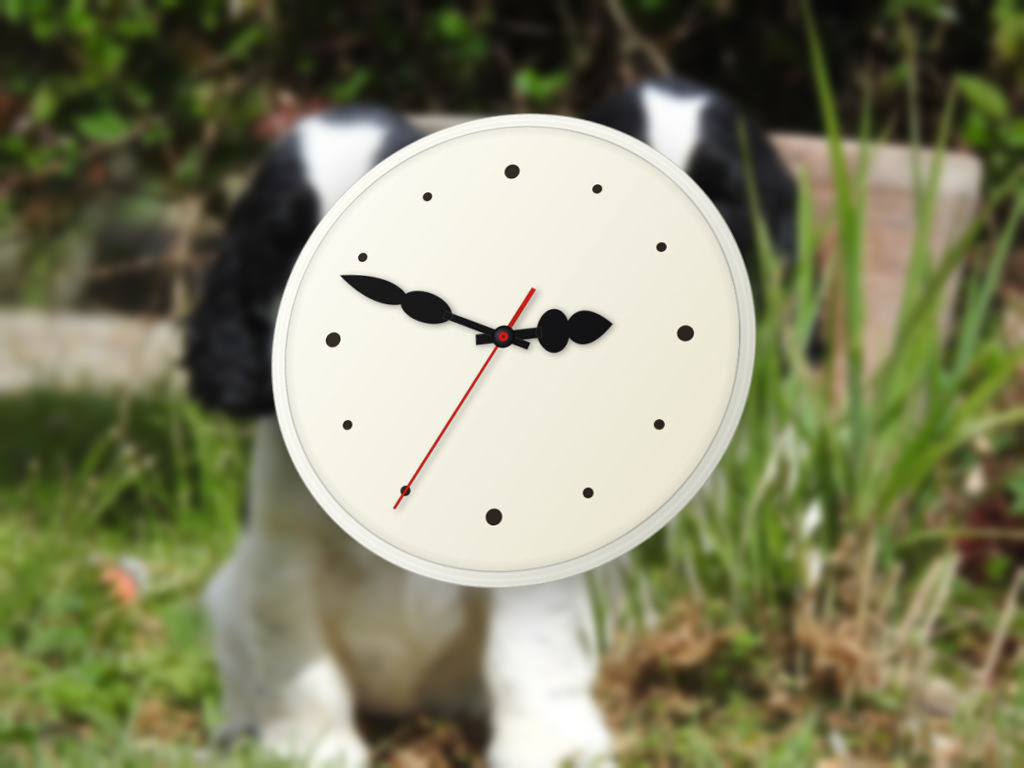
2:48:35
